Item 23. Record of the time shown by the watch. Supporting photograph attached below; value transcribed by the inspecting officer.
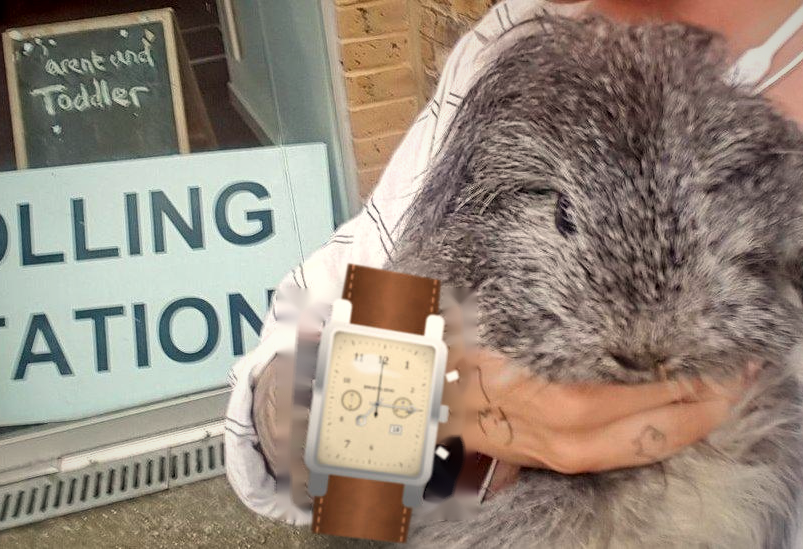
7:15
